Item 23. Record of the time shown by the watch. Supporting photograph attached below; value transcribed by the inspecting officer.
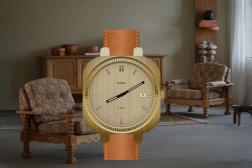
8:10
